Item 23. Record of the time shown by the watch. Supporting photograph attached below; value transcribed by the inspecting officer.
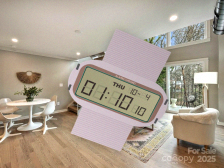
1:10:10
